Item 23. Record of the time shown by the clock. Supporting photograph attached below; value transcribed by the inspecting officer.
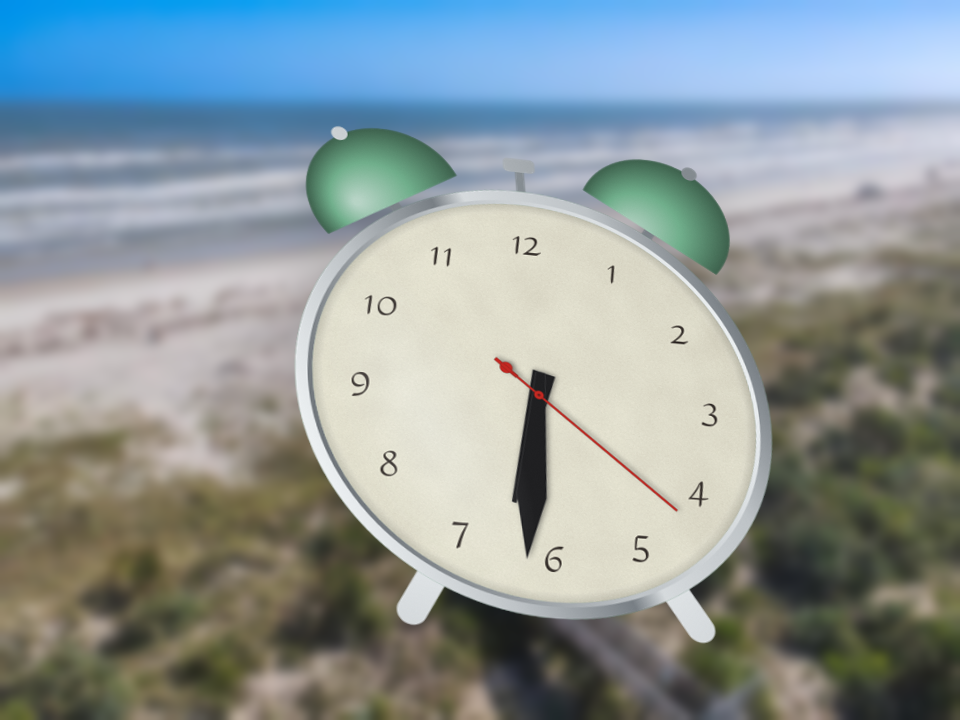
6:31:22
